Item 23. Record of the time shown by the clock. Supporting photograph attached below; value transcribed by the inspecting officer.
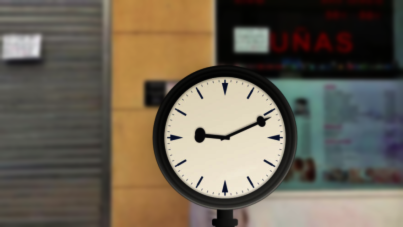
9:11
